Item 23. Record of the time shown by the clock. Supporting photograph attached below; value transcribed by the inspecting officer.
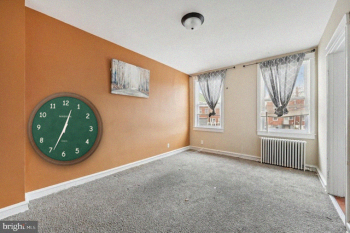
12:34
